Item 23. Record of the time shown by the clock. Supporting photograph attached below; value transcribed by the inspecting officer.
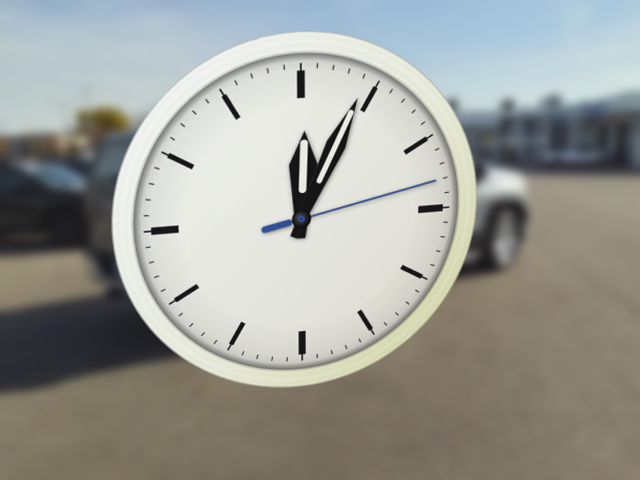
12:04:13
